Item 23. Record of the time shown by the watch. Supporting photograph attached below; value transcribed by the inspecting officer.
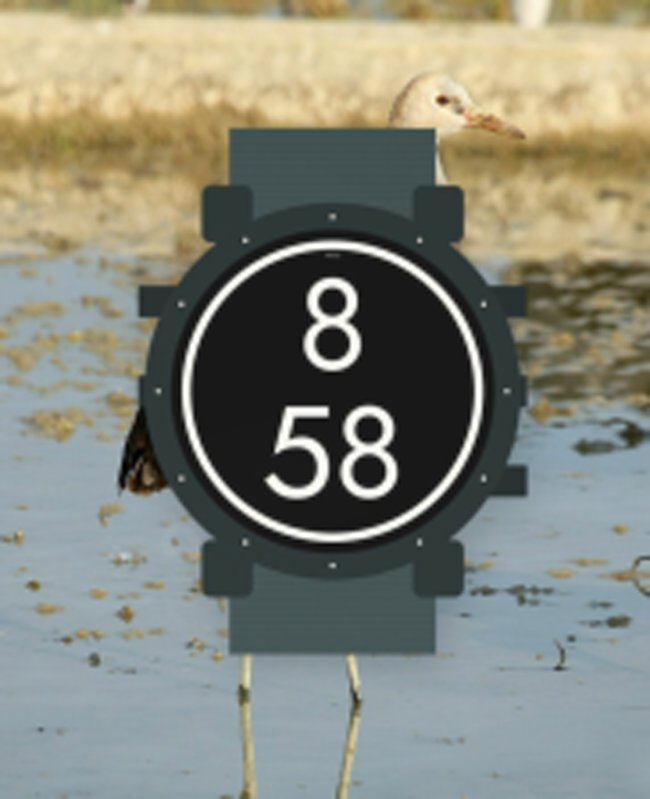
8:58
